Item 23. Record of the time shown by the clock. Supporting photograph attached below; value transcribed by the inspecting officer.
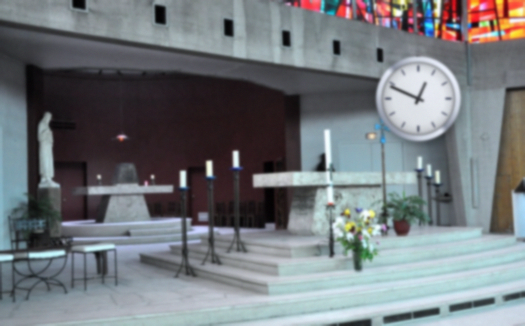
12:49
